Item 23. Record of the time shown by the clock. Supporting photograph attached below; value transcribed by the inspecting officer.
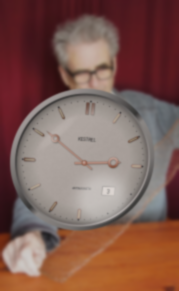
2:51
